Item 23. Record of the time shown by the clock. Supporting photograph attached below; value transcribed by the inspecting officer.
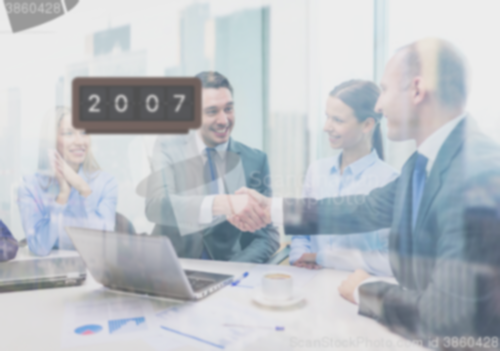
20:07
